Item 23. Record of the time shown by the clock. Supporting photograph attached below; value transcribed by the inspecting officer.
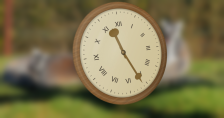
11:26
